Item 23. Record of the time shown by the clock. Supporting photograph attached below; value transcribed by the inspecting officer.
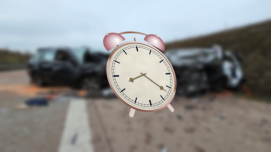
8:22
